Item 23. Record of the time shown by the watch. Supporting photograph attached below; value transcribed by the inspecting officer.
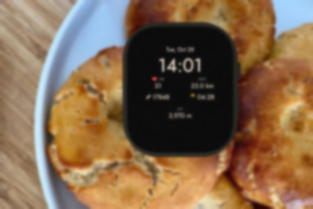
14:01
